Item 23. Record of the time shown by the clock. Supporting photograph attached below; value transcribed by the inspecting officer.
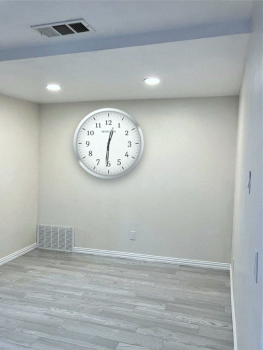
12:31
